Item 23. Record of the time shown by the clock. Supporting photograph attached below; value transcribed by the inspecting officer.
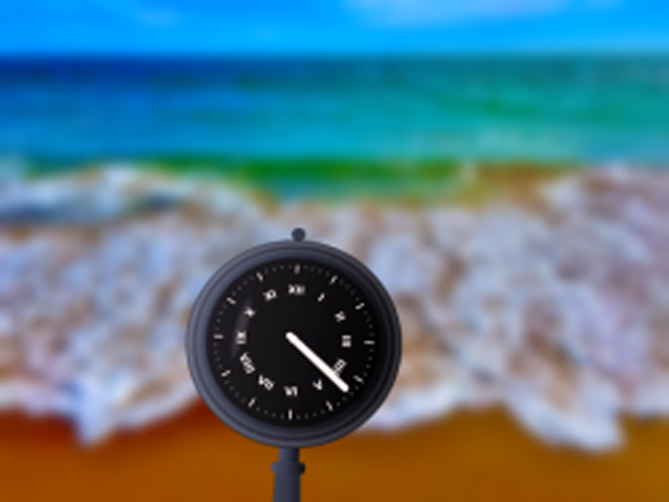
4:22
